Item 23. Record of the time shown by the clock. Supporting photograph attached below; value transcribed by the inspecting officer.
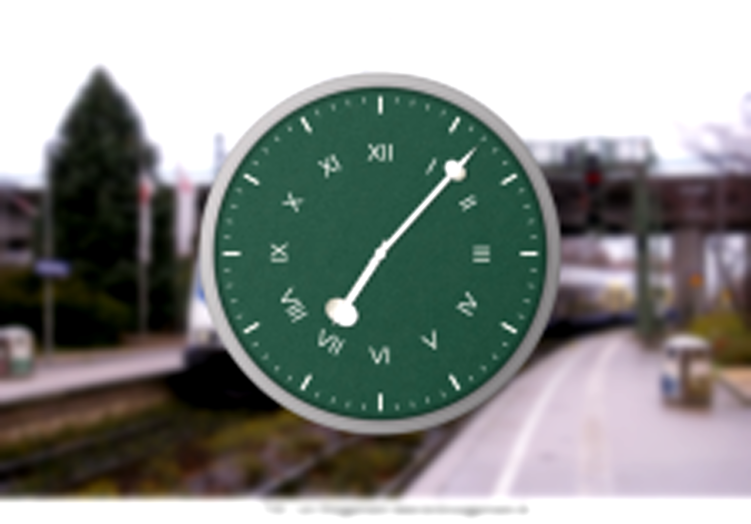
7:07
